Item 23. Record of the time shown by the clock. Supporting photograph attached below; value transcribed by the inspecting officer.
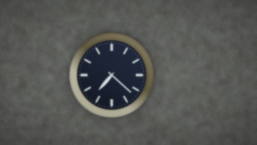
7:22
